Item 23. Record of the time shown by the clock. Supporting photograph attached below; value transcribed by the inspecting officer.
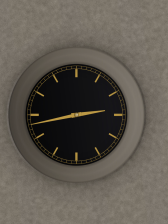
2:43
